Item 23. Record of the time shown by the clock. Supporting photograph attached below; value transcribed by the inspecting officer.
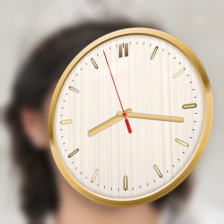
8:16:57
